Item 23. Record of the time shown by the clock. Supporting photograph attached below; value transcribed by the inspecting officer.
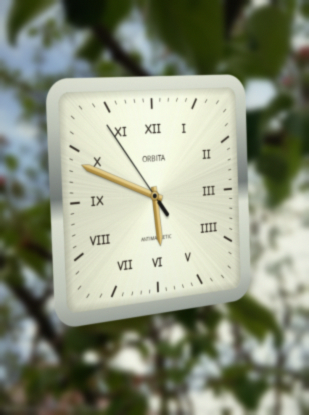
5:48:54
